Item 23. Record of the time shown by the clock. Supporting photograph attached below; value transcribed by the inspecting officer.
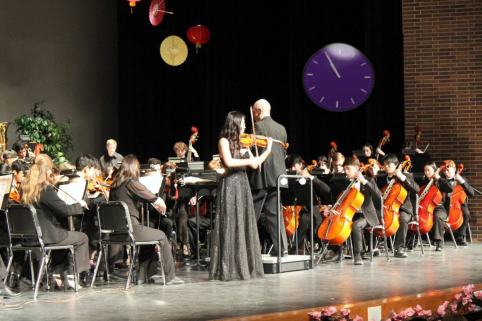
10:55
